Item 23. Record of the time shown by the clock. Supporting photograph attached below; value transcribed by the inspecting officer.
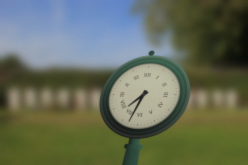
7:33
